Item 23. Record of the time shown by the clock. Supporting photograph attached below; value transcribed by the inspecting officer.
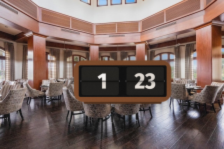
1:23
